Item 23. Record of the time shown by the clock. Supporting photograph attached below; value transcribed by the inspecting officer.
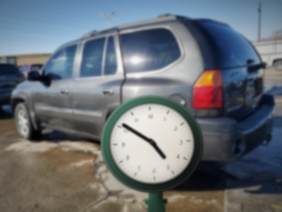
4:51
